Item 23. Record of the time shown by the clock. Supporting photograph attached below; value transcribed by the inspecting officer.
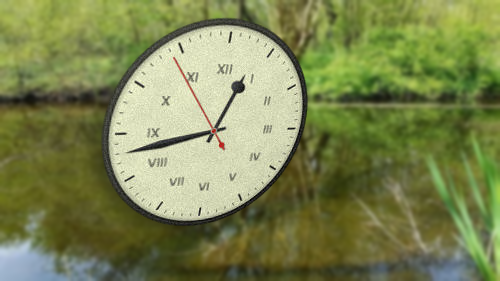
12:42:54
